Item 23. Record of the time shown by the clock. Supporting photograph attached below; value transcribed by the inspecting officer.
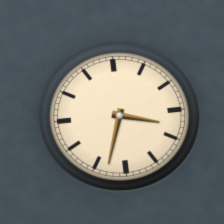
3:33
